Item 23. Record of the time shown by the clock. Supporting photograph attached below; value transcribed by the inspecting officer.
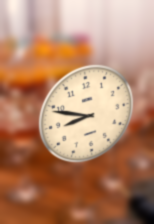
8:49
